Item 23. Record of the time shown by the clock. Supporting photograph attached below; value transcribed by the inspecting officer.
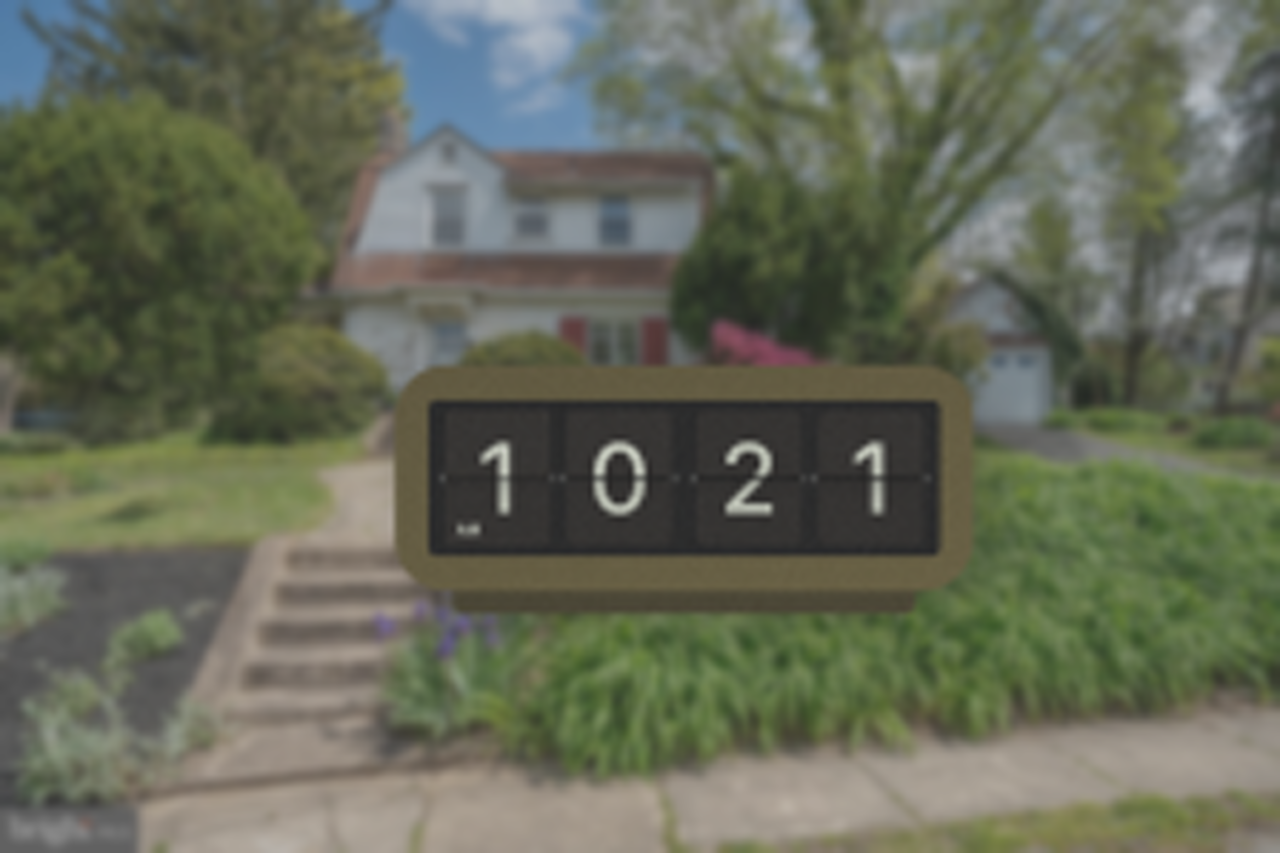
10:21
